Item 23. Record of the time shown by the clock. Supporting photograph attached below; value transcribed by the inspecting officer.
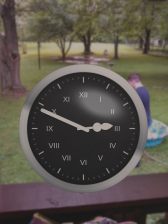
2:49
